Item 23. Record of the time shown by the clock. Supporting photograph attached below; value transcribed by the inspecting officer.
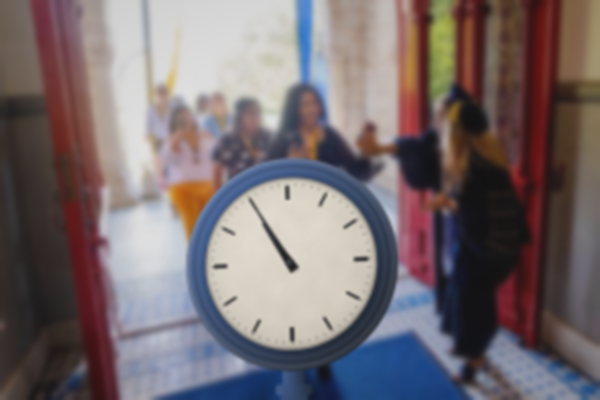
10:55
